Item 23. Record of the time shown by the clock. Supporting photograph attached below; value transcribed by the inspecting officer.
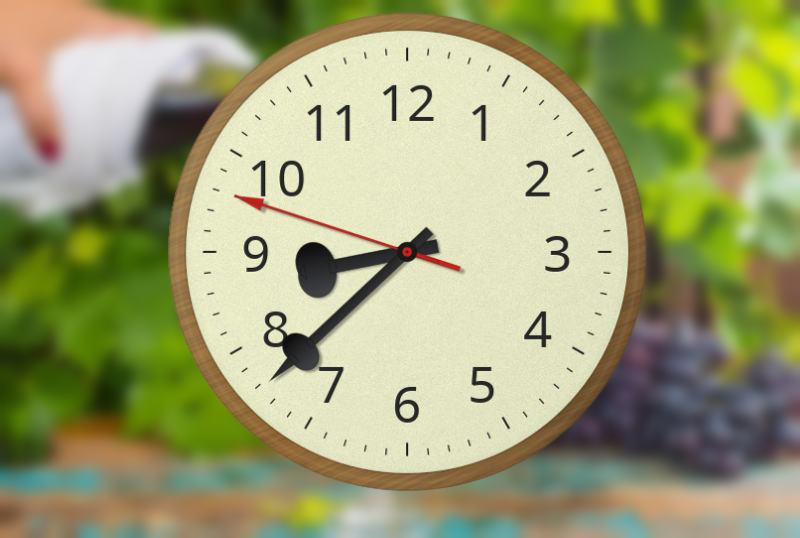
8:37:48
